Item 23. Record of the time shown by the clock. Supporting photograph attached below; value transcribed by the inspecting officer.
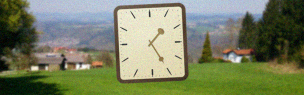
1:25
